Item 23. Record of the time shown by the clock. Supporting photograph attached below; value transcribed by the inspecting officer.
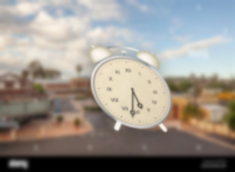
5:32
